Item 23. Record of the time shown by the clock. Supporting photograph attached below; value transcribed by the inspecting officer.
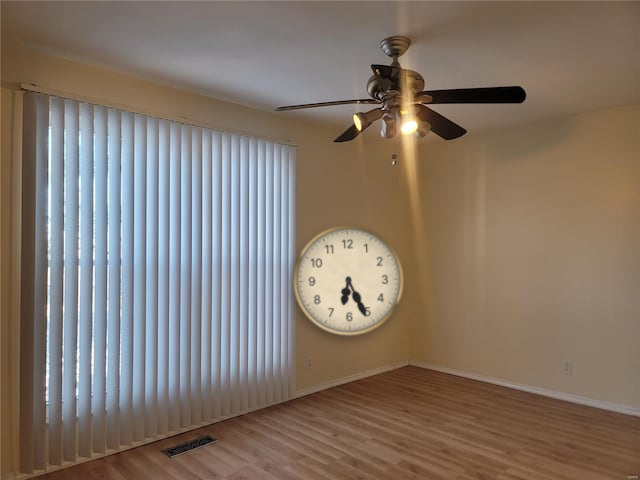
6:26
